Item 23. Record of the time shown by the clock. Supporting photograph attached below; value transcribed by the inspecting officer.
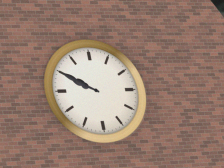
9:50
